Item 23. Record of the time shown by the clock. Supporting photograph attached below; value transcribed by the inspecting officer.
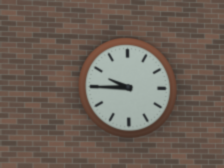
9:45
